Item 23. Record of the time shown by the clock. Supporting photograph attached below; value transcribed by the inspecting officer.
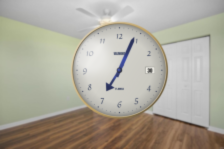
7:04
